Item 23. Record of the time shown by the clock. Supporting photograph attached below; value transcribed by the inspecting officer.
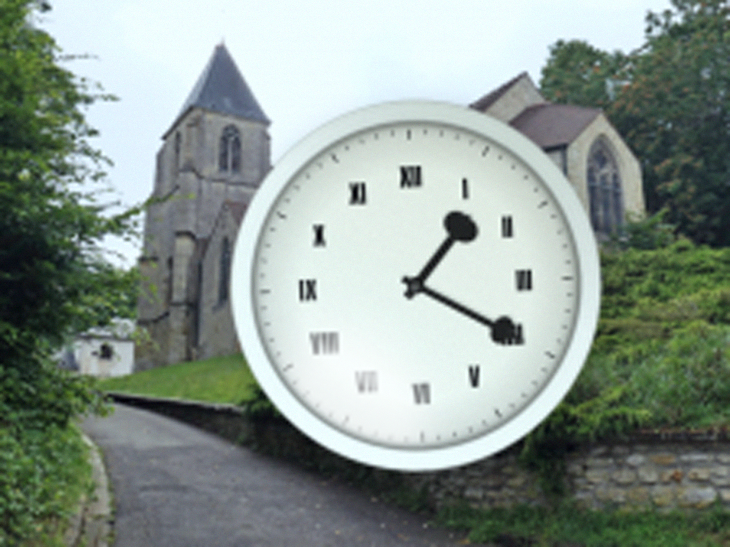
1:20
